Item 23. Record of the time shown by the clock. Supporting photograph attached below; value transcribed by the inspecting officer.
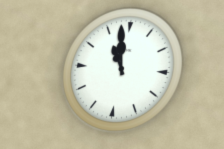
10:58
